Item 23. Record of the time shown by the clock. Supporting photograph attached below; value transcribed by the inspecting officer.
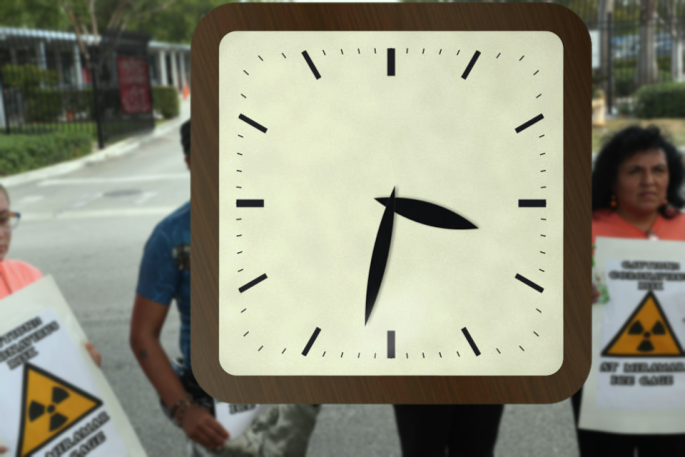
3:32
